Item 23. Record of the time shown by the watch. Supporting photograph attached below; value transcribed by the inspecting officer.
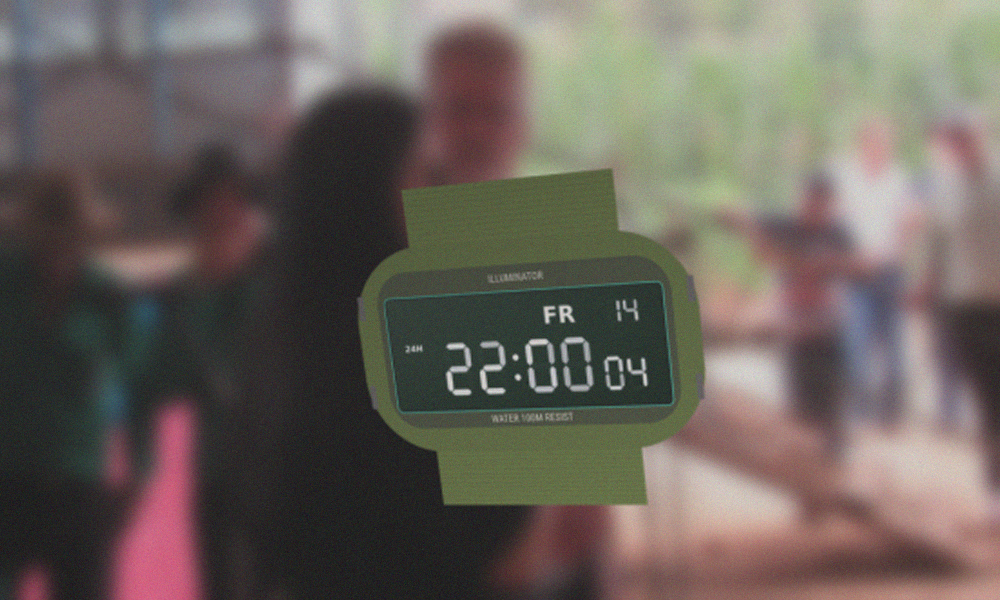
22:00:04
